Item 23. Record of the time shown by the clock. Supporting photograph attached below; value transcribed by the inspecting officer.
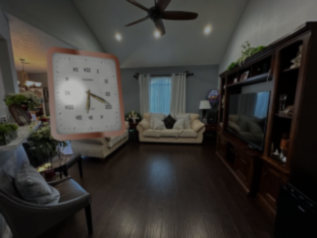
6:19
